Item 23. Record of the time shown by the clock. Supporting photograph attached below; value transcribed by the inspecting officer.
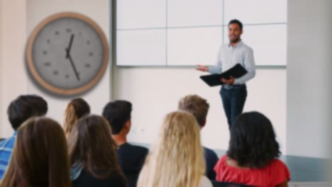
12:26
